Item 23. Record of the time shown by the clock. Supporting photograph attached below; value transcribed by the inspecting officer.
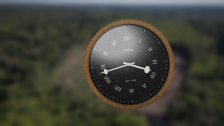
3:43
